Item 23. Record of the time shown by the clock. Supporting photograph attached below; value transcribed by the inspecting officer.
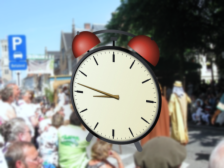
8:47
